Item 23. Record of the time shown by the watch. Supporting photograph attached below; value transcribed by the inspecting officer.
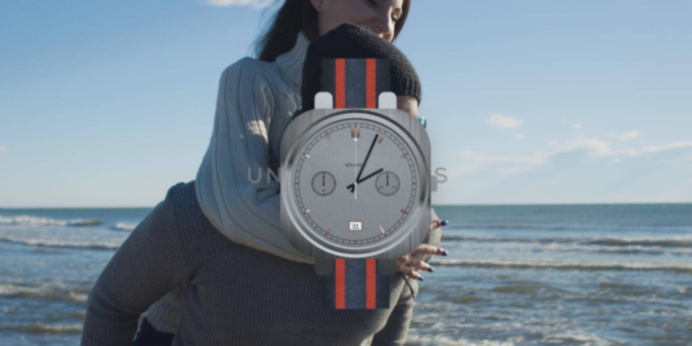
2:04
